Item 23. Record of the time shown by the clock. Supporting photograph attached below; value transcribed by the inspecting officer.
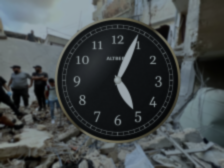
5:04
